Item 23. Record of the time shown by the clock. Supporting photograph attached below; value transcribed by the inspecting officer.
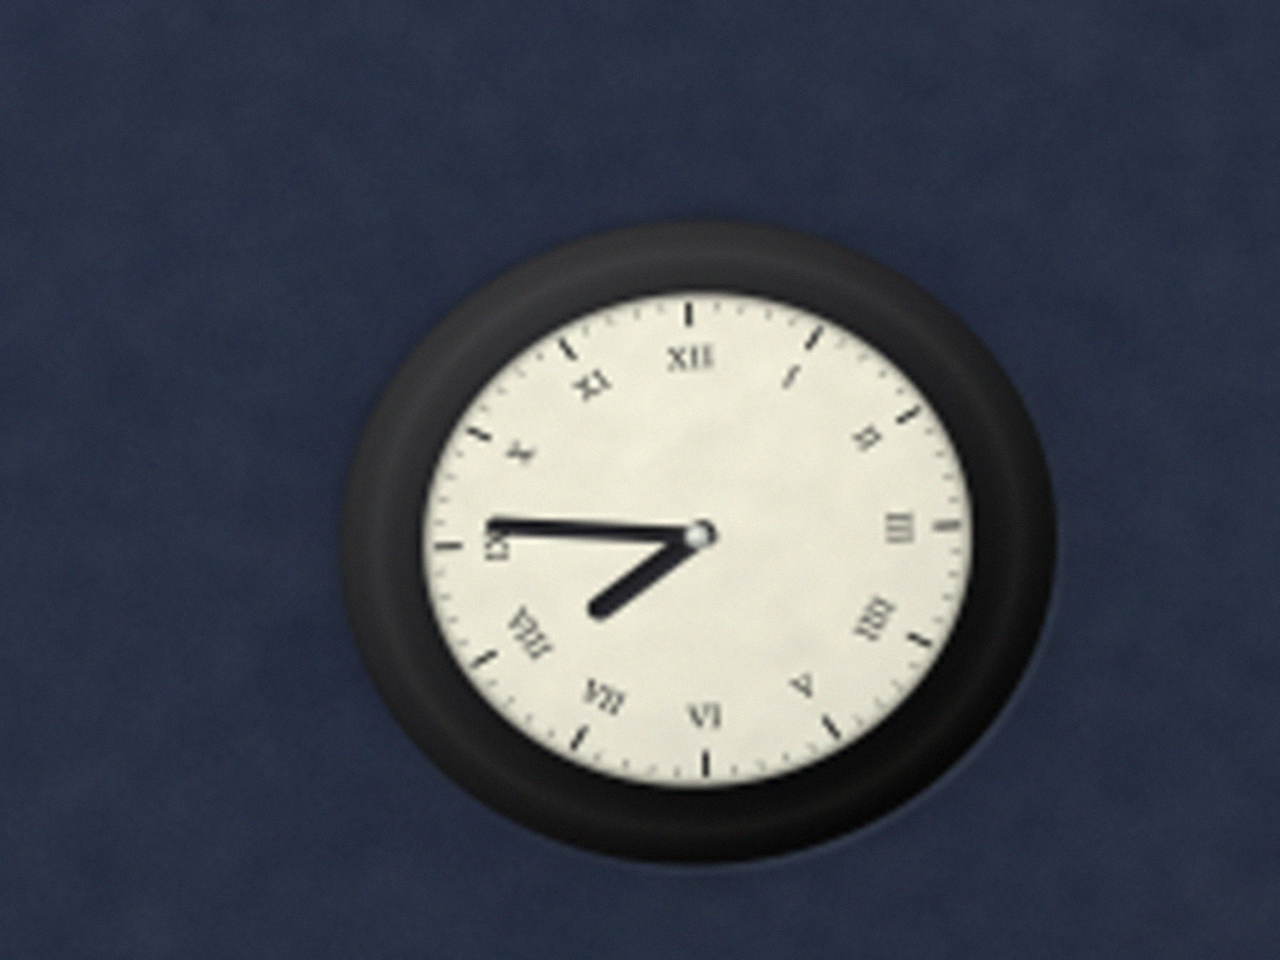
7:46
